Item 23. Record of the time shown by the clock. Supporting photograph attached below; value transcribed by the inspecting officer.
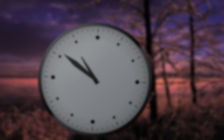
10:51
